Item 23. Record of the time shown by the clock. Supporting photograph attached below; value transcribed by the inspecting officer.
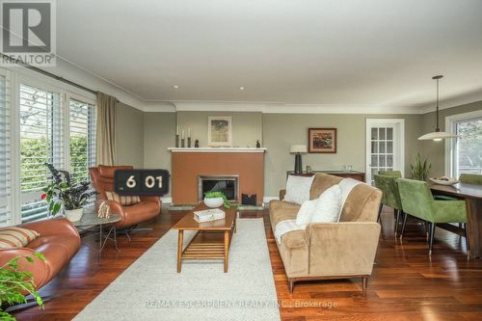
6:01
